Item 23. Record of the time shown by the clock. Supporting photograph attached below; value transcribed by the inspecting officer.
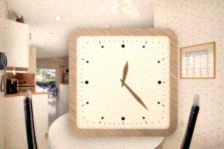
12:23
